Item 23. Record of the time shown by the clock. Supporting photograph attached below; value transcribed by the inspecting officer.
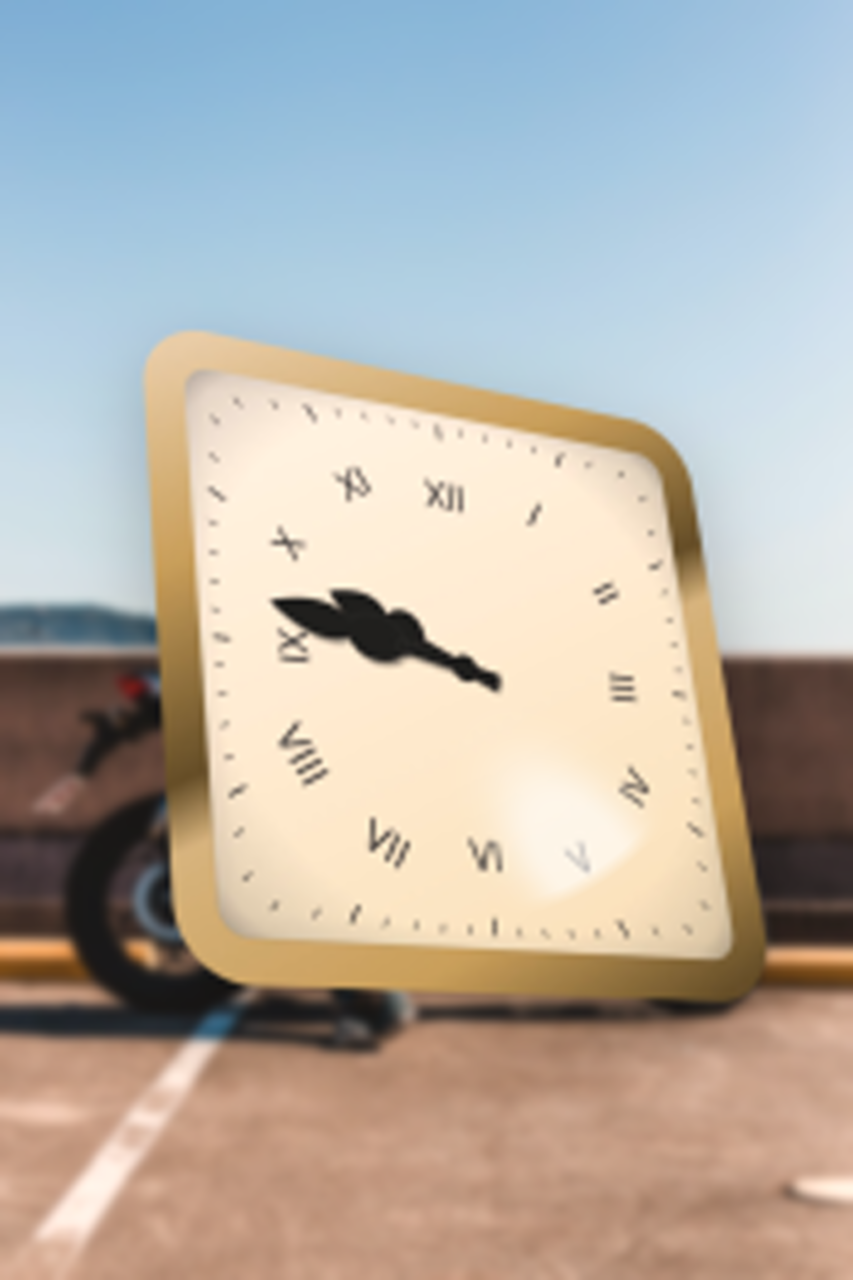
9:47
